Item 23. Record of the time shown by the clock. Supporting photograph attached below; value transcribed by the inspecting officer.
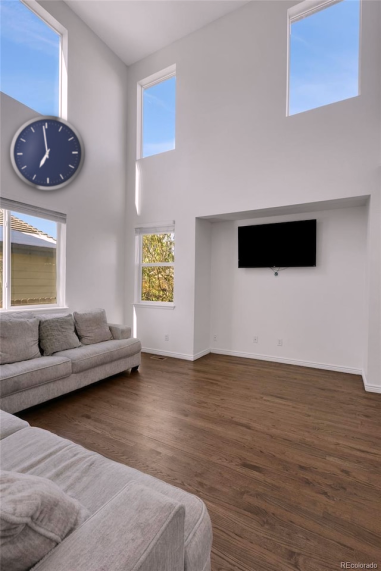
6:59
